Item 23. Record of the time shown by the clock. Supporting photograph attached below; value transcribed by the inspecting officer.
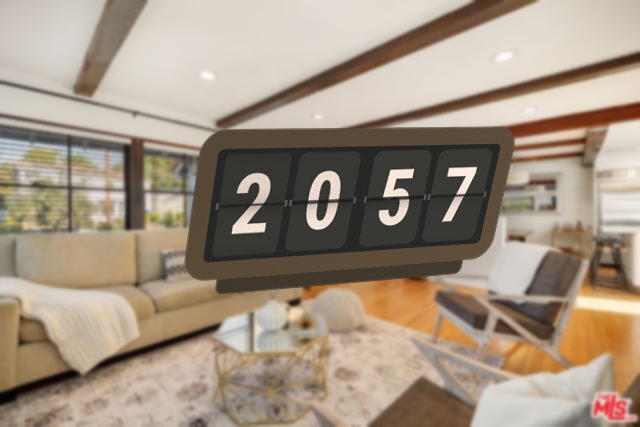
20:57
